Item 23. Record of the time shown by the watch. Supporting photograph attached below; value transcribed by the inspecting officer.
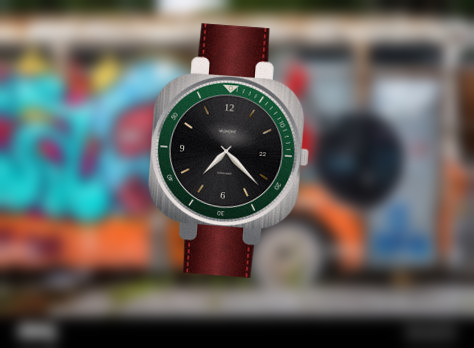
7:22
